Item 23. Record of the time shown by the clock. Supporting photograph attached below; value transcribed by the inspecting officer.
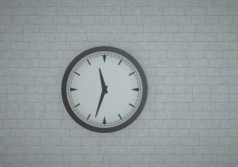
11:33
